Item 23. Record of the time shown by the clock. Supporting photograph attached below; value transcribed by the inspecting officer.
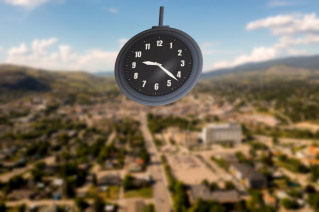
9:22
